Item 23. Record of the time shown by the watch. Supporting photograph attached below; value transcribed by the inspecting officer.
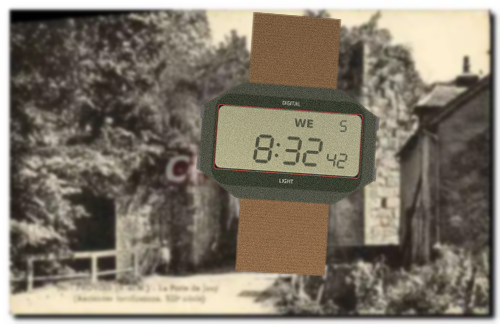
8:32:42
